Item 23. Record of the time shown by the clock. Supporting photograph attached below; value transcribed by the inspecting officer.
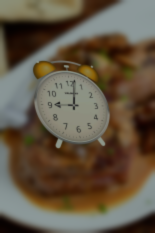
9:02
